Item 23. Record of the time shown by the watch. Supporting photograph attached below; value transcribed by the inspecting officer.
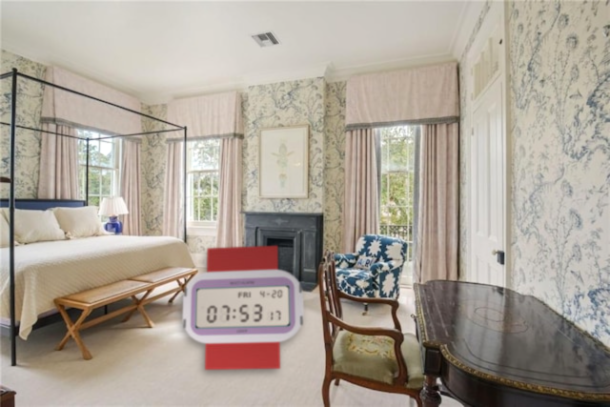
7:53:17
